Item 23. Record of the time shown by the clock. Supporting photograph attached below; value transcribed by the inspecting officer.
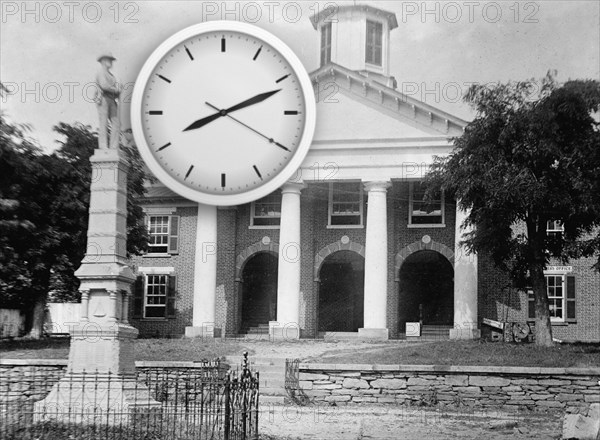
8:11:20
